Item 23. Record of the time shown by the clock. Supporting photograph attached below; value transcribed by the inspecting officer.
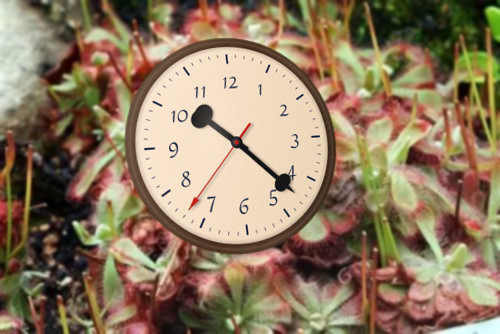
10:22:37
